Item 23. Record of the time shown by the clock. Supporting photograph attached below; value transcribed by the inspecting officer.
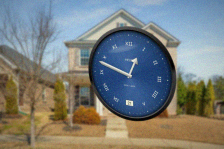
12:48
